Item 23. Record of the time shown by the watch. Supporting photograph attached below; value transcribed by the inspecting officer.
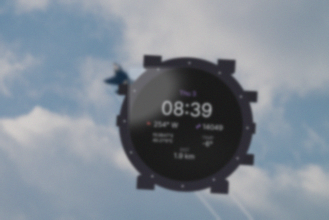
8:39
